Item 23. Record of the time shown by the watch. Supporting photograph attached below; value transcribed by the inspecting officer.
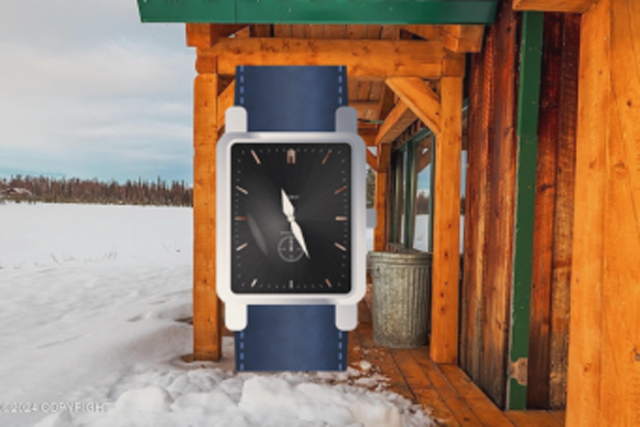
11:26
